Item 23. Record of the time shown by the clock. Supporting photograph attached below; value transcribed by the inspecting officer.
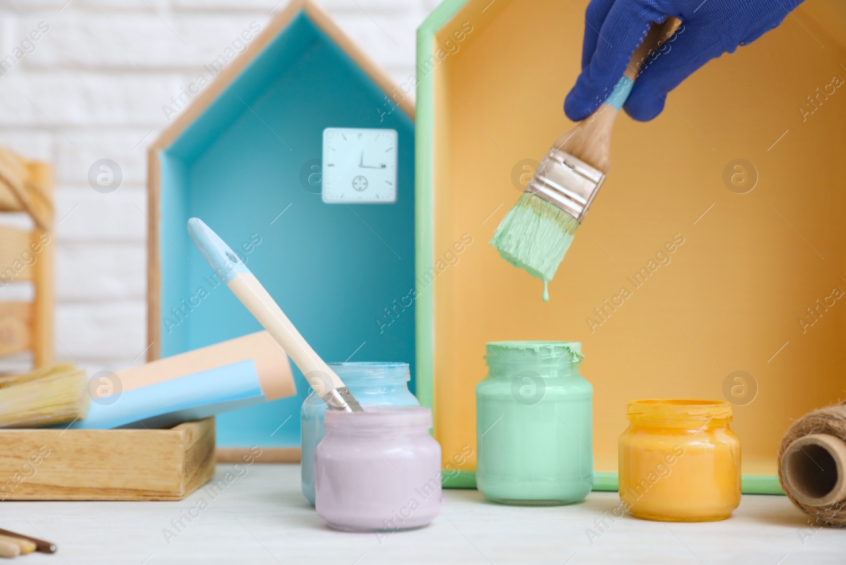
12:16
